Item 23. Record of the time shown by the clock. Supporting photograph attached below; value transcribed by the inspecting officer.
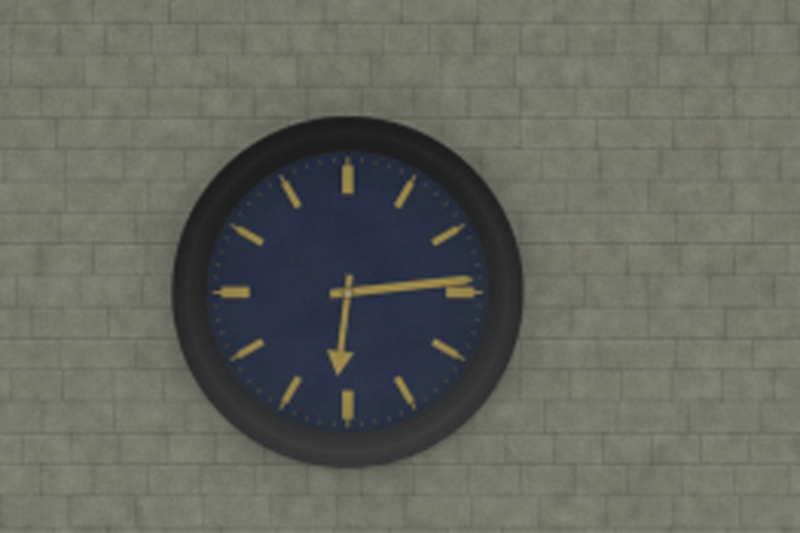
6:14
